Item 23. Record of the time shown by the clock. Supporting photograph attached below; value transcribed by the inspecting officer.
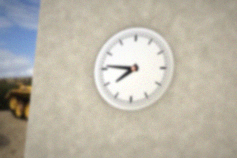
7:46
